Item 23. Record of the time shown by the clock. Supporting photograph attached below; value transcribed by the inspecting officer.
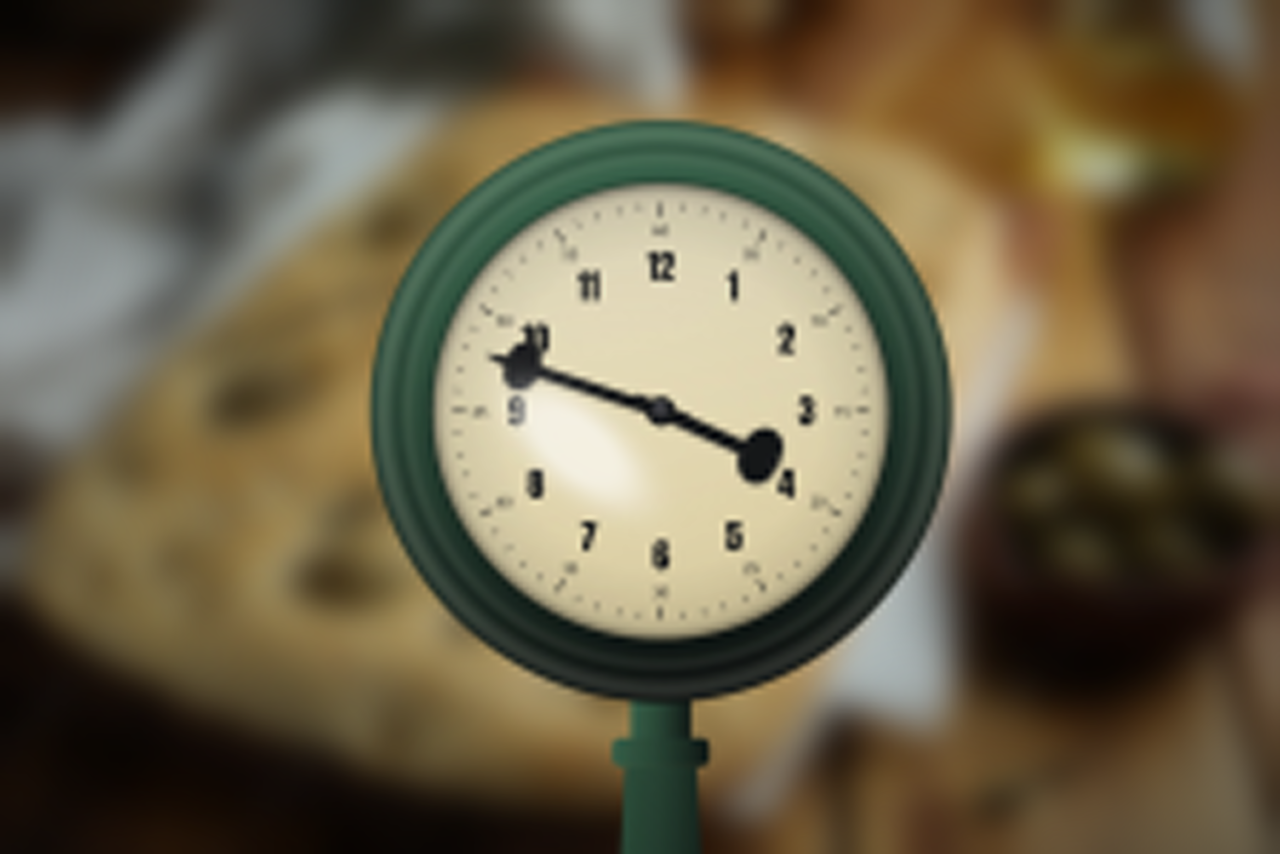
3:48
